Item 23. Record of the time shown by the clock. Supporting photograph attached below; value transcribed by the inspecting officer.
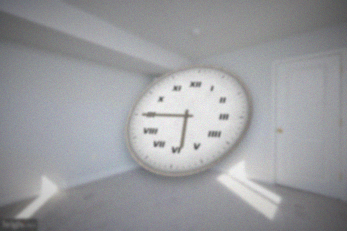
5:45
